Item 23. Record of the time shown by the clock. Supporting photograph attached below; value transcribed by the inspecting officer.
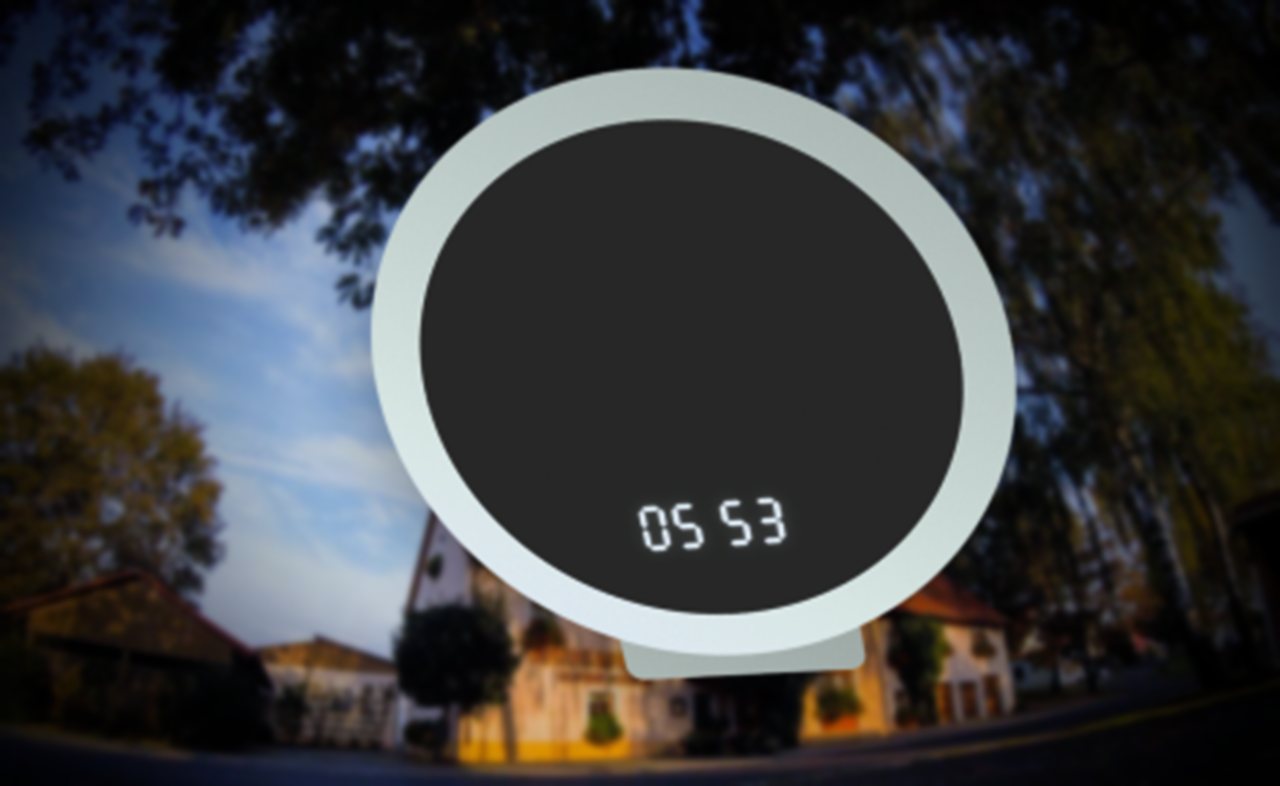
5:53
